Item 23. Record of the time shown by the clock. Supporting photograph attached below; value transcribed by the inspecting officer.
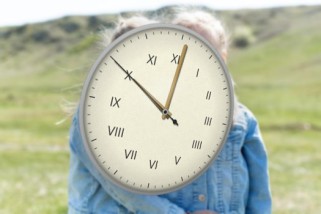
10:00:50
